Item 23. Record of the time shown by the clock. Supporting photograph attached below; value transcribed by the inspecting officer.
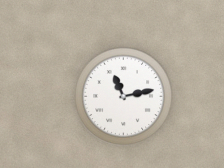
11:13
